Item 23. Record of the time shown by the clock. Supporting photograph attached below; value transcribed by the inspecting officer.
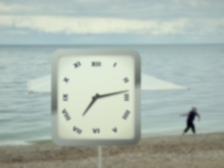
7:13
